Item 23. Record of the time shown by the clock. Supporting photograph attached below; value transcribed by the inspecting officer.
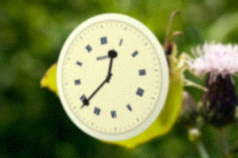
12:39
